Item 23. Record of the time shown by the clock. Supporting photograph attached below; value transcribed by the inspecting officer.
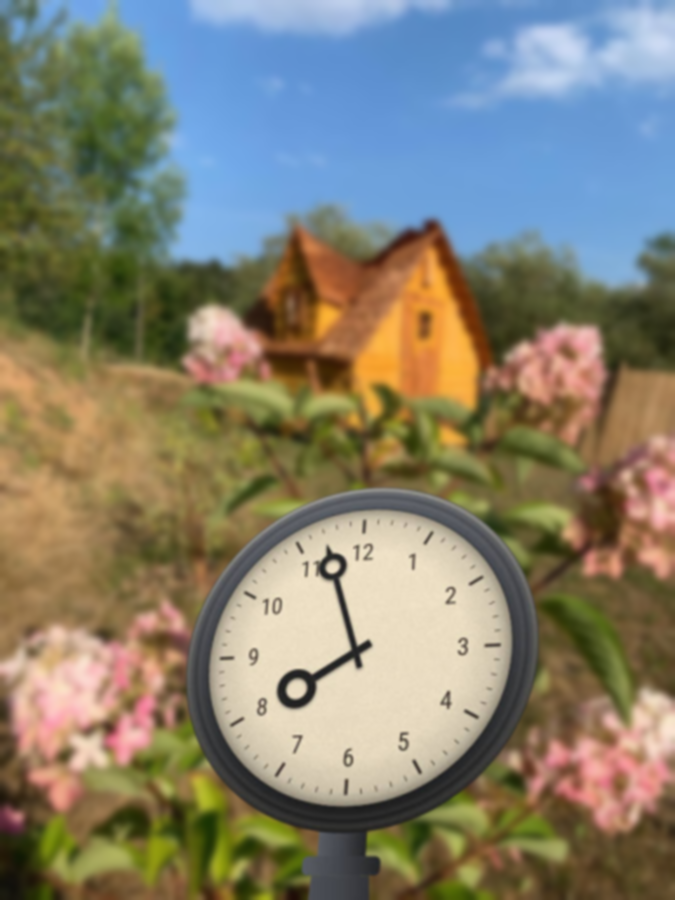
7:57
